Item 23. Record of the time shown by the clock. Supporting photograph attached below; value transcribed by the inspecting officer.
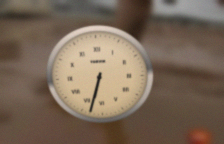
6:33
